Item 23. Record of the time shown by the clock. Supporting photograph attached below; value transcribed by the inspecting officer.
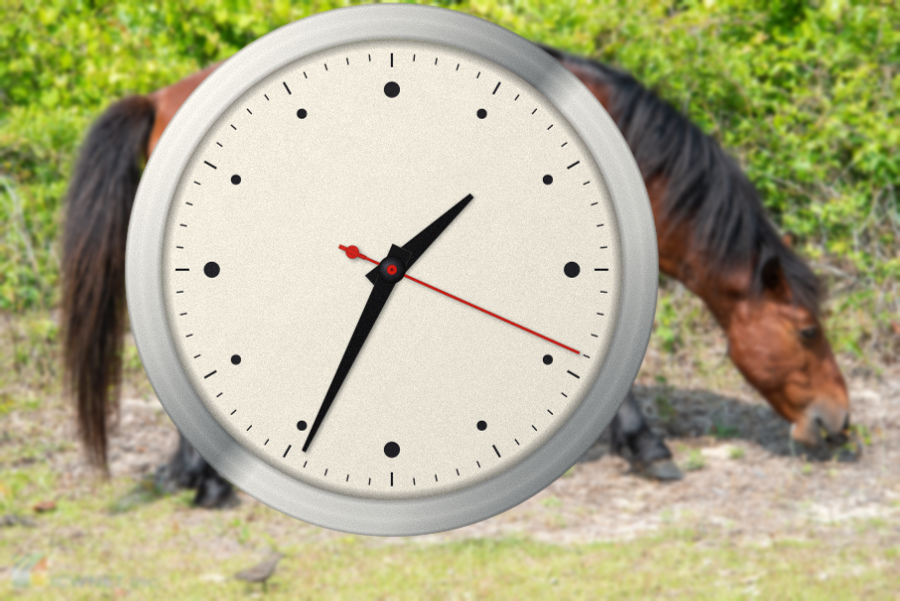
1:34:19
